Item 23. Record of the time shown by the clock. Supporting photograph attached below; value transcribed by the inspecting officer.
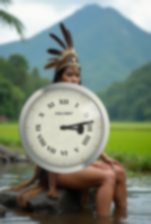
3:13
